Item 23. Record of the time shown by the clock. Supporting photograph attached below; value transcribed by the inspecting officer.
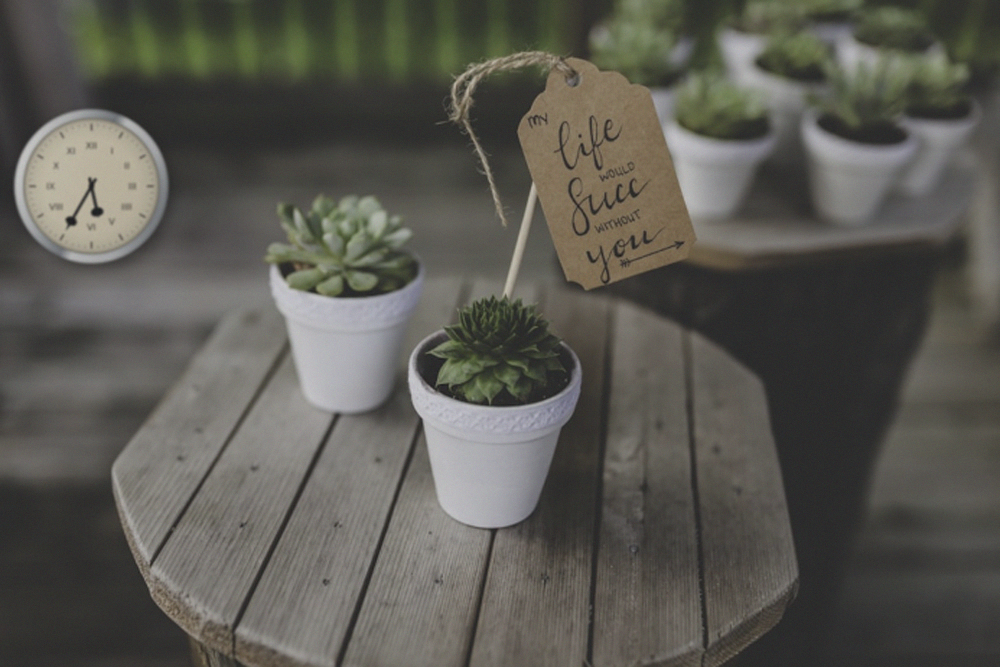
5:35
